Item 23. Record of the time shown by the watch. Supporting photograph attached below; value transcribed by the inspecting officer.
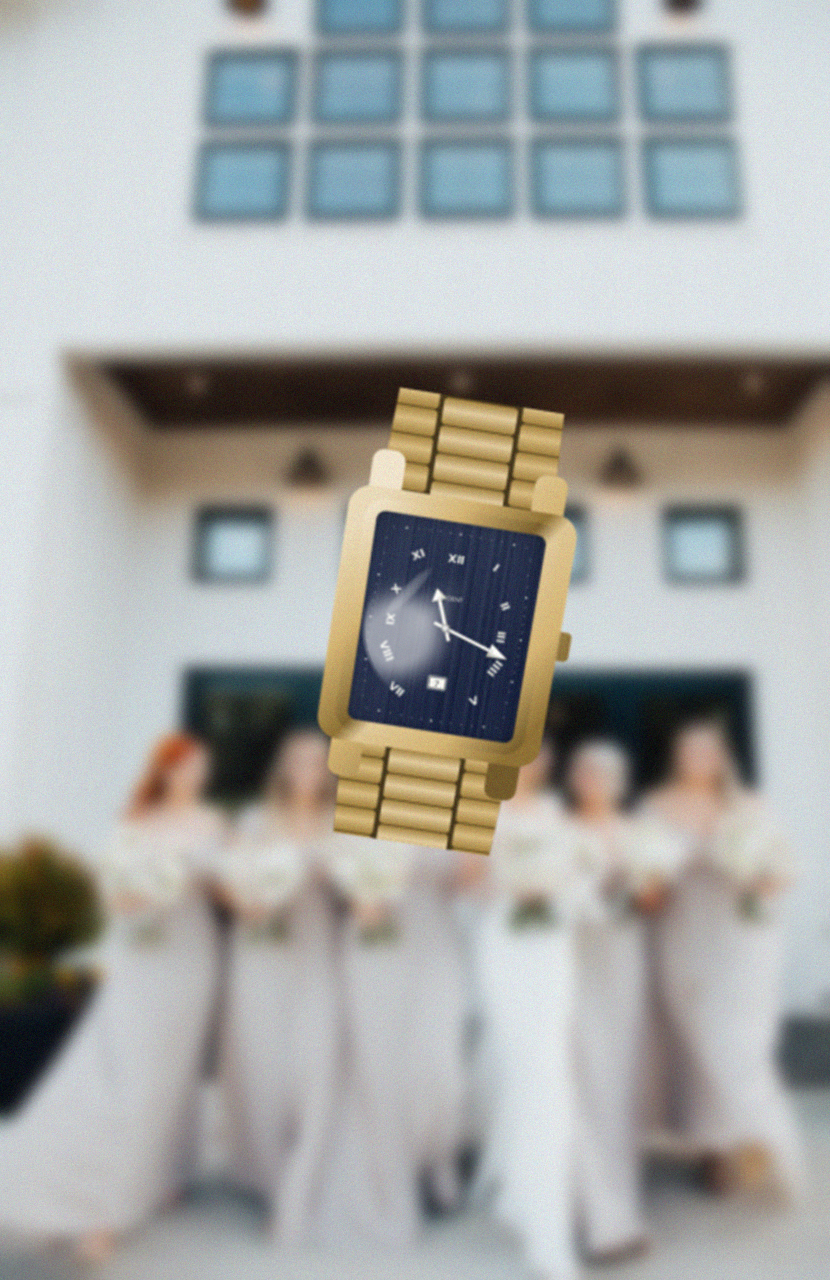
11:18
